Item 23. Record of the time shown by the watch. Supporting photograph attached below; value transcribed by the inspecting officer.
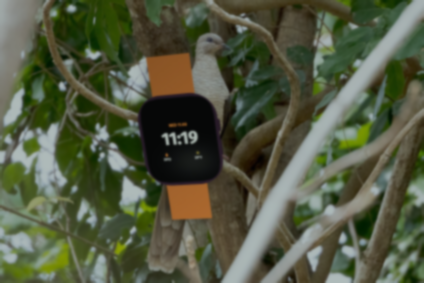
11:19
